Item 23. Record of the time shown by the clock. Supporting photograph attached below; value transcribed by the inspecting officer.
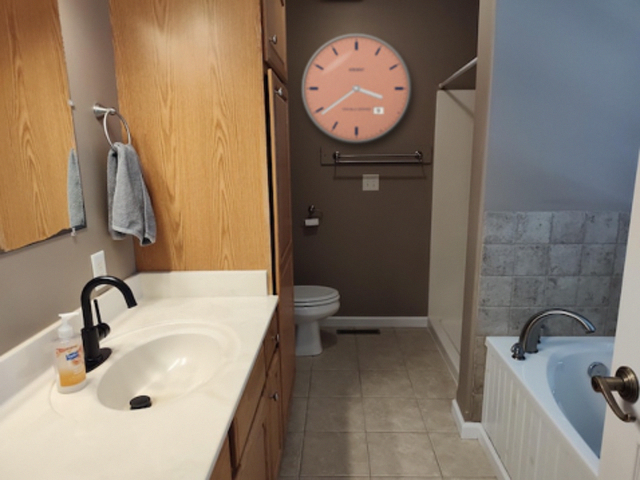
3:39
